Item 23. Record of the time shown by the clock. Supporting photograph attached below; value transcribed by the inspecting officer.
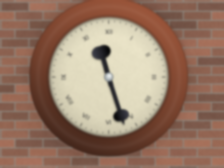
11:27
